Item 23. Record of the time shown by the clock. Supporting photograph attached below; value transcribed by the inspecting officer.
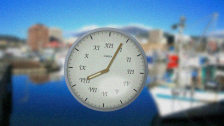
8:04
